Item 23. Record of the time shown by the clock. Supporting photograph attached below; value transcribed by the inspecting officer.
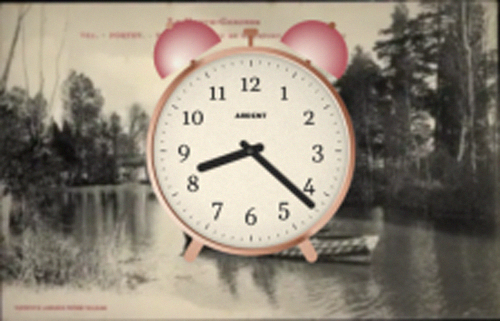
8:22
